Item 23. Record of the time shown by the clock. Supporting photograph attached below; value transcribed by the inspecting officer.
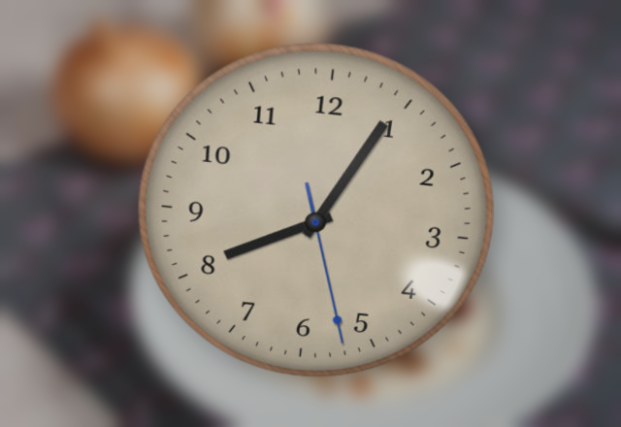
8:04:27
